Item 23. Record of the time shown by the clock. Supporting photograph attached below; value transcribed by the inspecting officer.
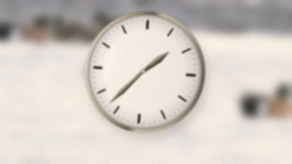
1:37
